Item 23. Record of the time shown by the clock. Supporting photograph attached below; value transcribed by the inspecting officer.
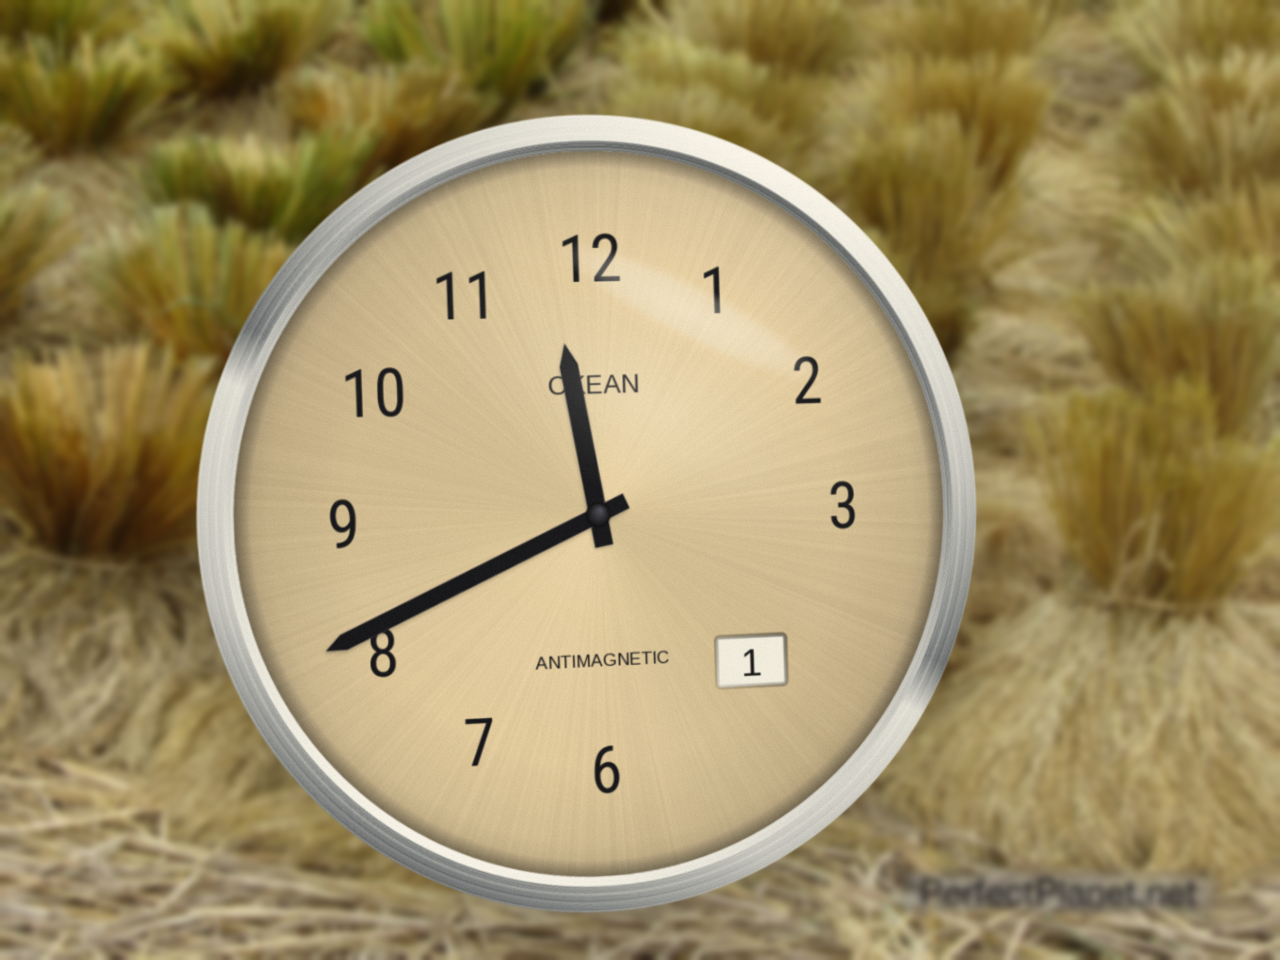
11:41
